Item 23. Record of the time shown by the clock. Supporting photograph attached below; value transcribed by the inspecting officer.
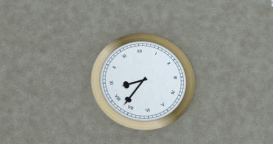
8:37
